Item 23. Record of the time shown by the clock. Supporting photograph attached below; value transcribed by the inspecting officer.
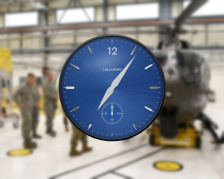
7:06
